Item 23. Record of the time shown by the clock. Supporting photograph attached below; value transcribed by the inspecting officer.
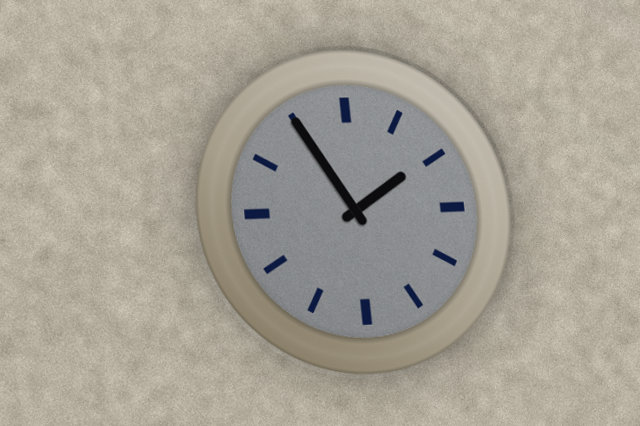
1:55
